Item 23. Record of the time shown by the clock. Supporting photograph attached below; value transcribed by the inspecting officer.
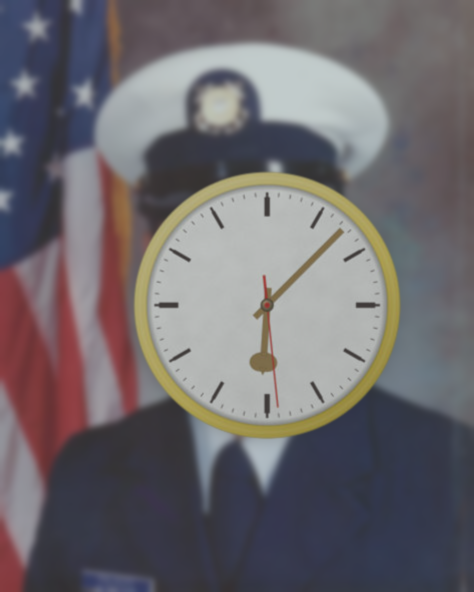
6:07:29
